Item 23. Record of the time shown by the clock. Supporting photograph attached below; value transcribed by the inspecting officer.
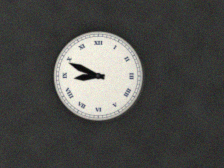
8:49
